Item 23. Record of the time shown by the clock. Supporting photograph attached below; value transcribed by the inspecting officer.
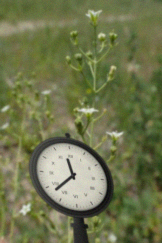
11:38
